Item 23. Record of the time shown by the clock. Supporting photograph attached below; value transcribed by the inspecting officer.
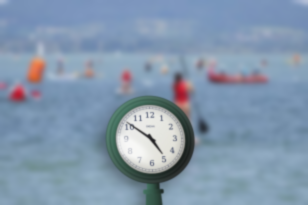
4:51
